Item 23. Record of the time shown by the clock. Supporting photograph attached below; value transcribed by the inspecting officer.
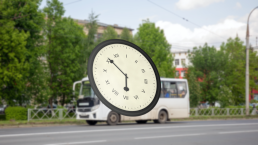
6:56
